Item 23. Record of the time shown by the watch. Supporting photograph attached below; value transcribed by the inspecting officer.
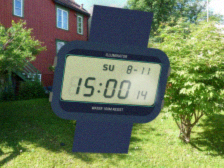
15:00:14
